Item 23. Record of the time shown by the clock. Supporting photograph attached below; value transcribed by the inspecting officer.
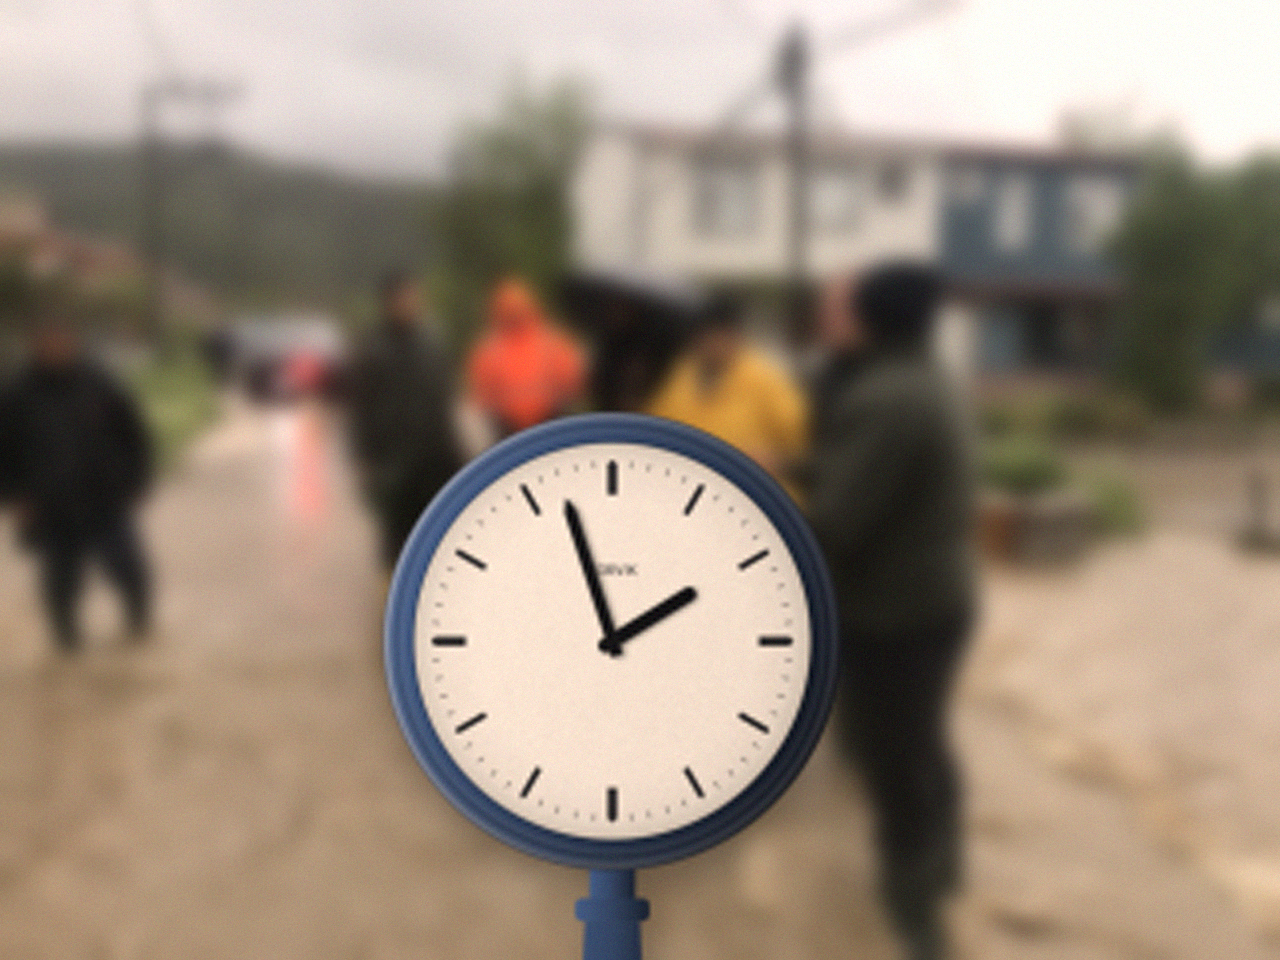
1:57
